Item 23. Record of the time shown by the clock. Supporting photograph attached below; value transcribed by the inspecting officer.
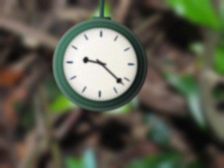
9:22
